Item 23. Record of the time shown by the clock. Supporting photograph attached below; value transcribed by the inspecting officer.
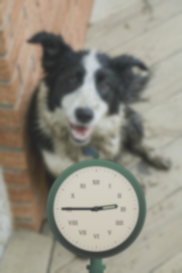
2:45
